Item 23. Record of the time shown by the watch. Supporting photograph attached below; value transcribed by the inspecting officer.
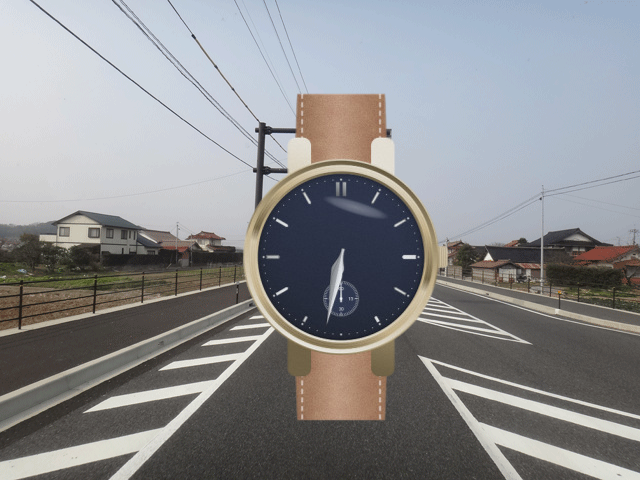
6:32
